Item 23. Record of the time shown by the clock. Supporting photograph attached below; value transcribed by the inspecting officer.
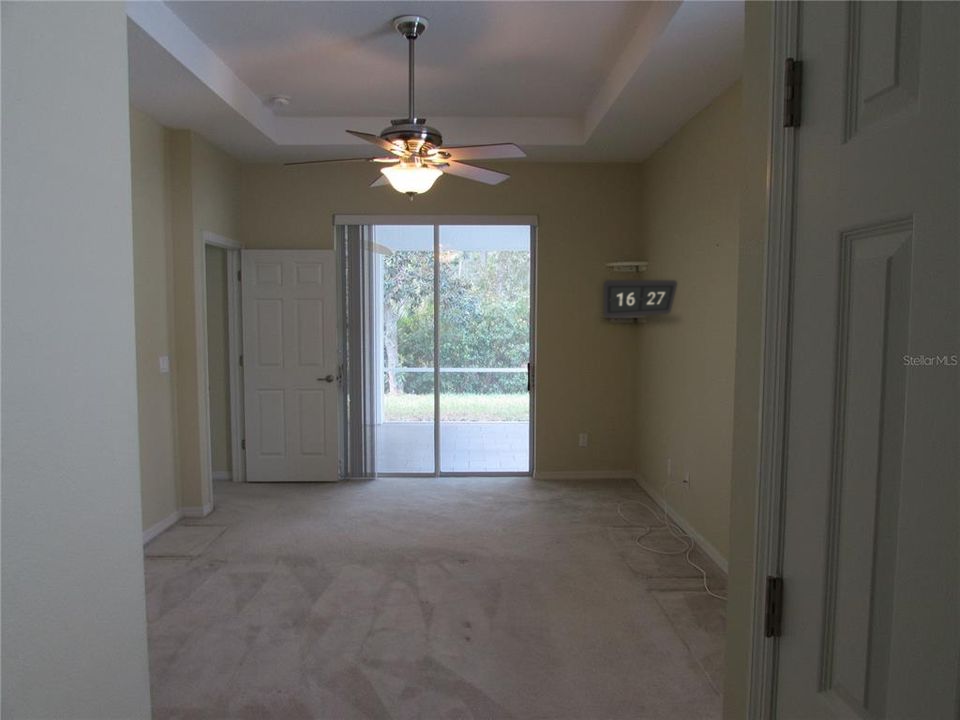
16:27
